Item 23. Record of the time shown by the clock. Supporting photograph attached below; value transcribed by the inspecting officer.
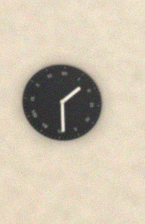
1:29
